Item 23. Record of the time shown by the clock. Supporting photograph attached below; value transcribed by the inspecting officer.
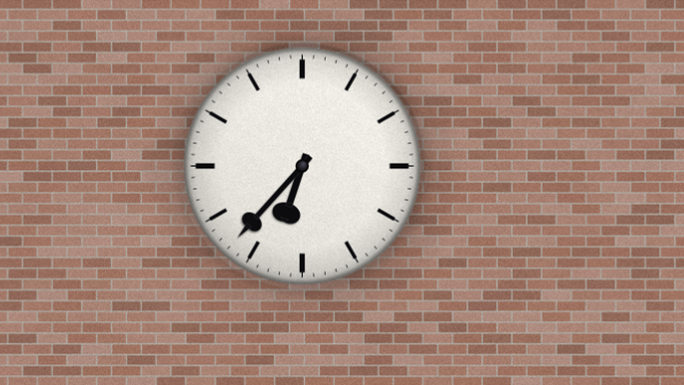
6:37
